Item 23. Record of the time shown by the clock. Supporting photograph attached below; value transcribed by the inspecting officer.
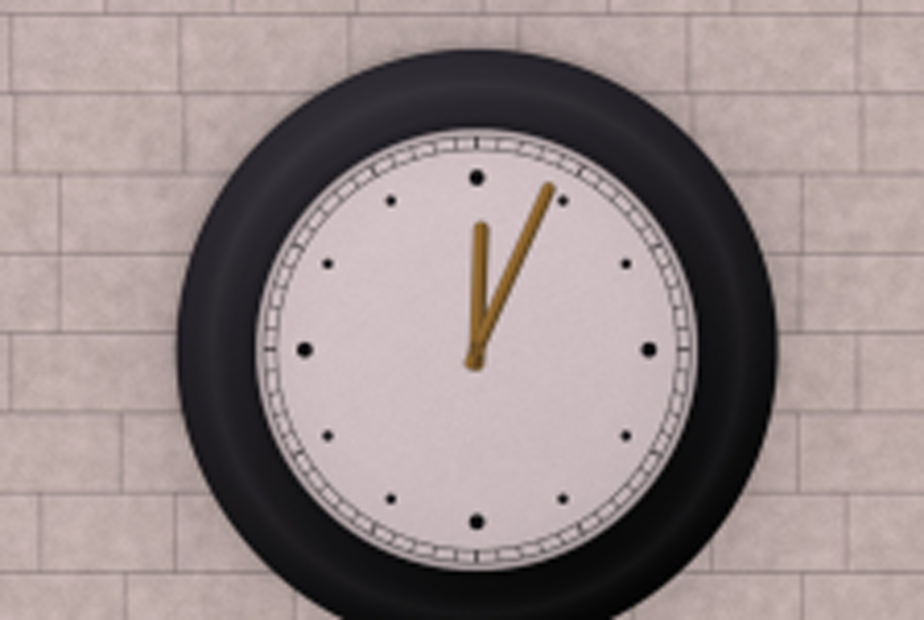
12:04
